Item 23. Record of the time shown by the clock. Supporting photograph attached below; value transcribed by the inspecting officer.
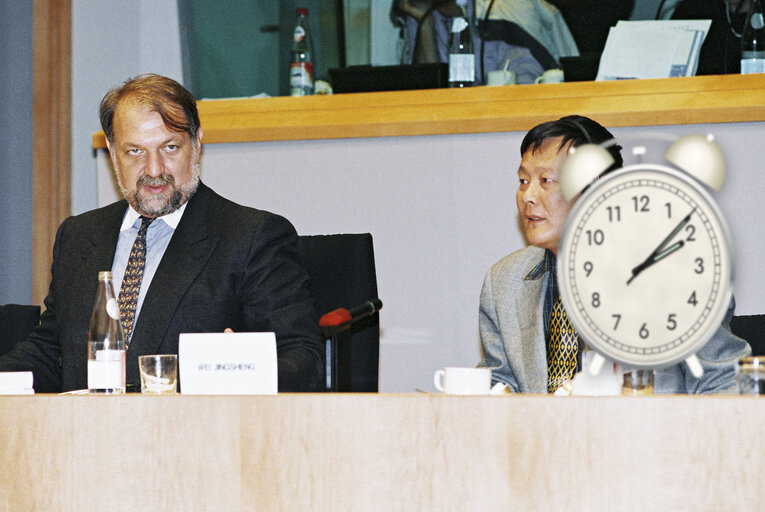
2:08:08
